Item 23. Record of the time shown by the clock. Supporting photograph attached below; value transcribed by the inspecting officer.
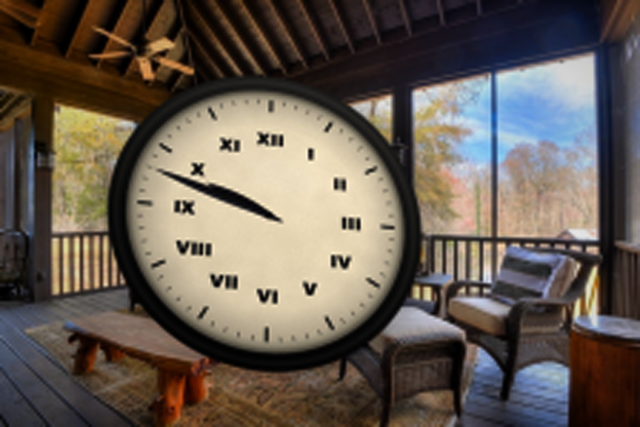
9:48
